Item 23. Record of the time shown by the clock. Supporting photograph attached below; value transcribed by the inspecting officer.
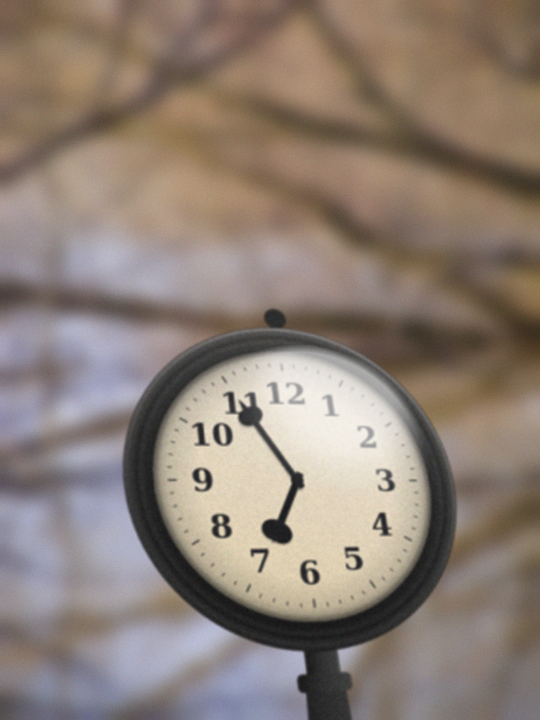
6:55
